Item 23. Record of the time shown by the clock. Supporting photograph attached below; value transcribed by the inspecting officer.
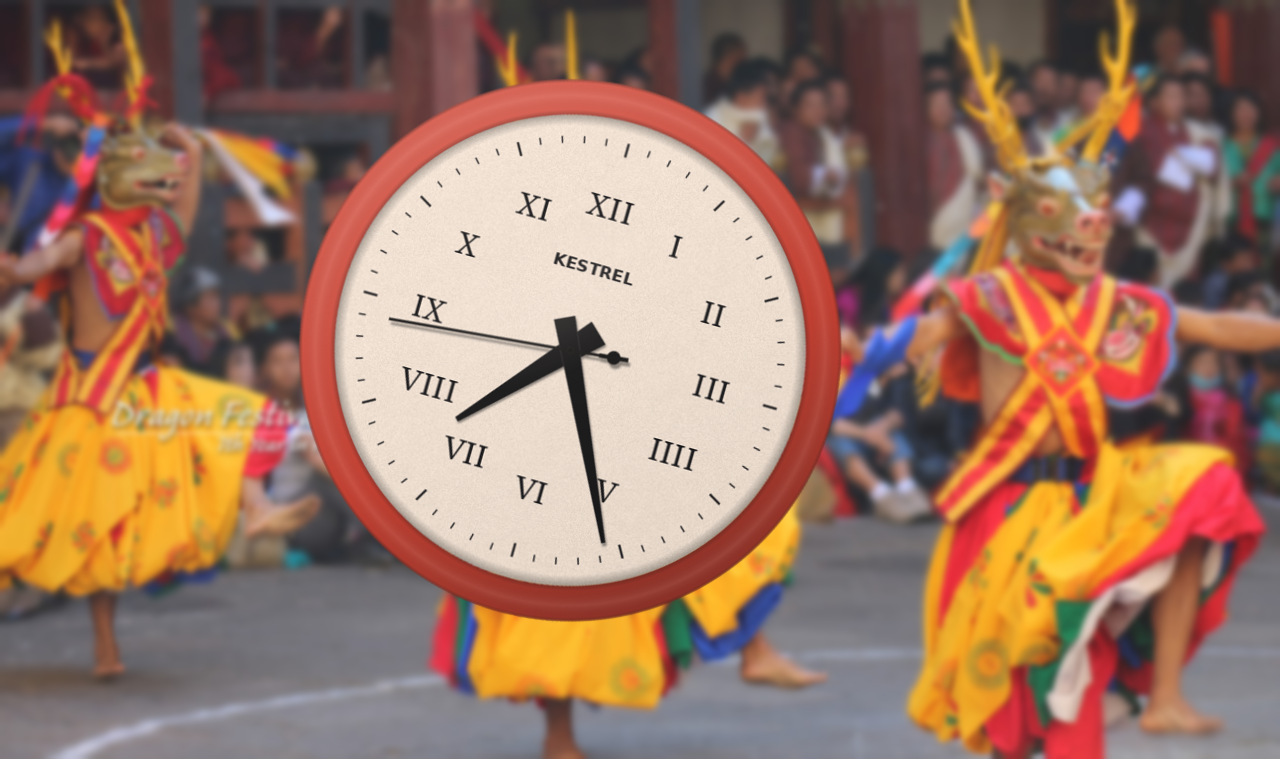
7:25:44
